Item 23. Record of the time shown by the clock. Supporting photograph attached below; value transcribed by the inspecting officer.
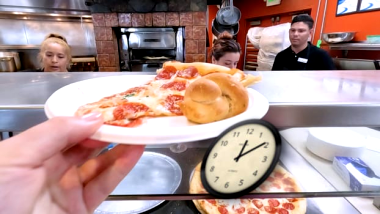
12:09
